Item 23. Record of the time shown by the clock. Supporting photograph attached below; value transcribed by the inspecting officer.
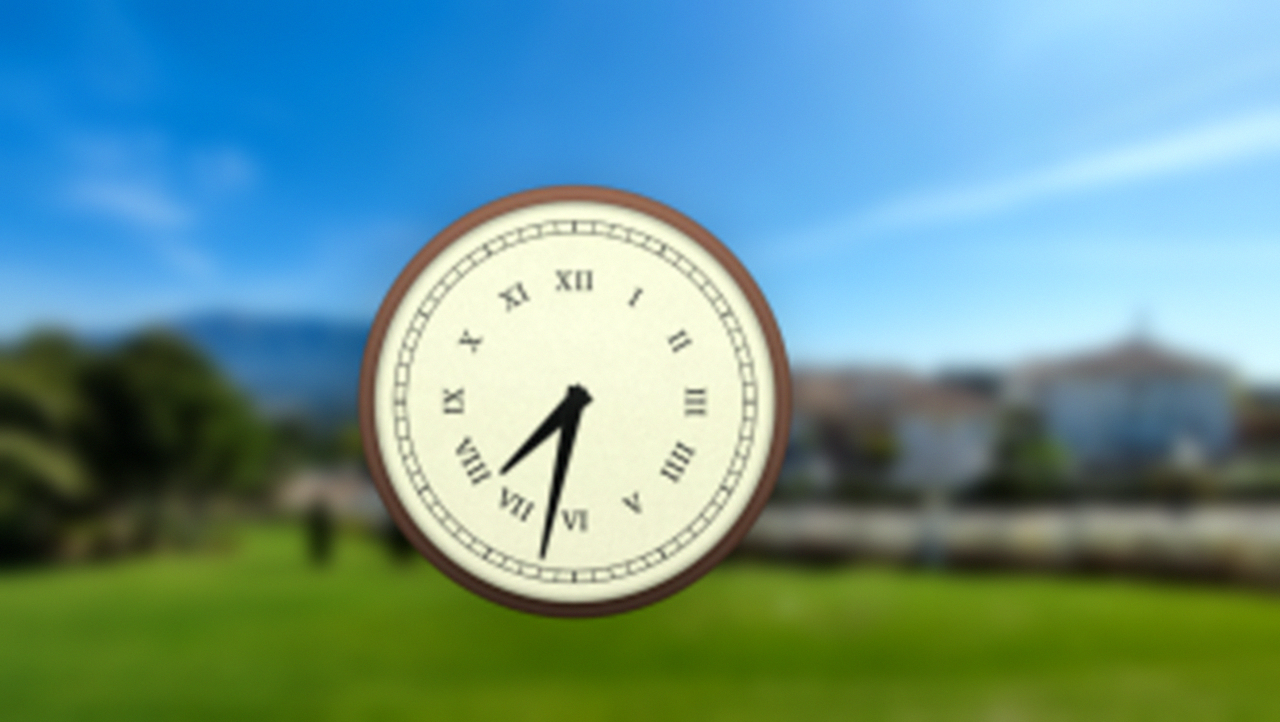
7:32
